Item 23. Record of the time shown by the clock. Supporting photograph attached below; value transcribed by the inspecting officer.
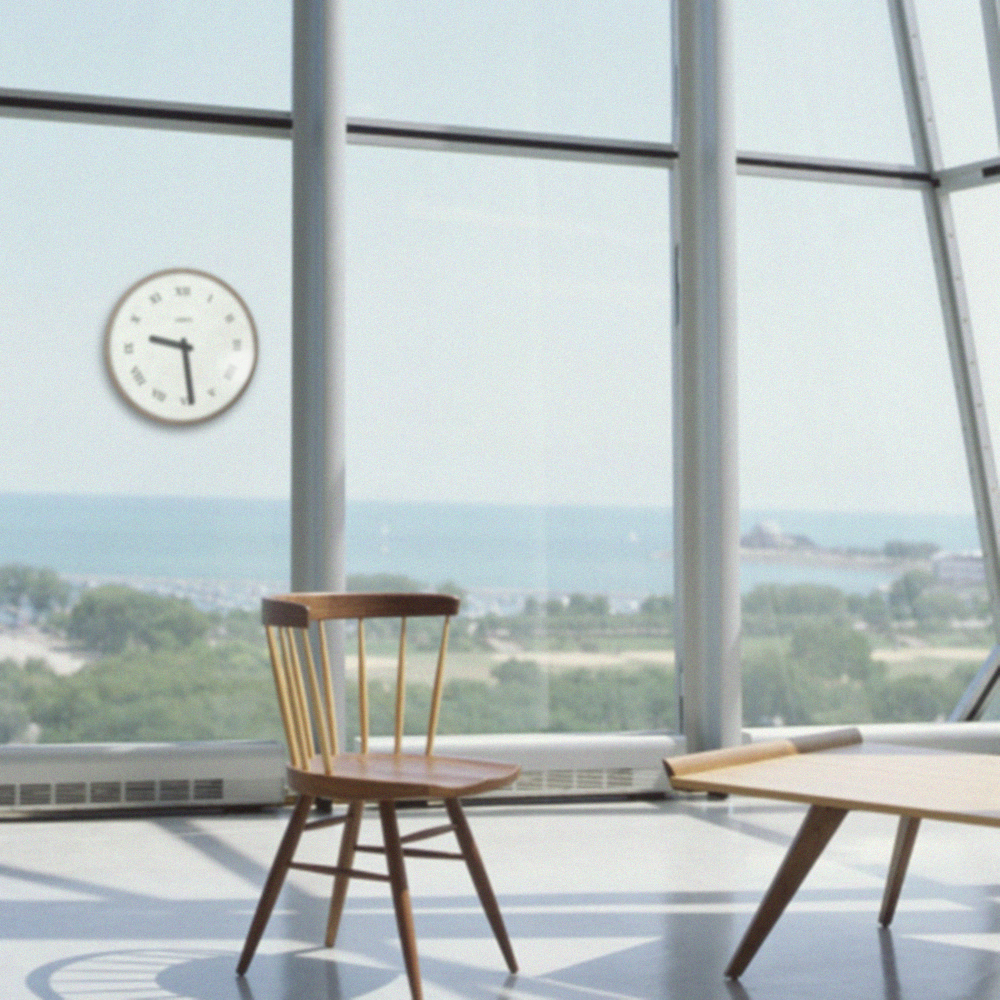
9:29
